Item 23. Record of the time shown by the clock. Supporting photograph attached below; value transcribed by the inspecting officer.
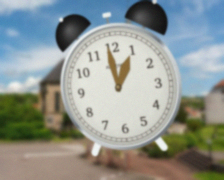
12:59
